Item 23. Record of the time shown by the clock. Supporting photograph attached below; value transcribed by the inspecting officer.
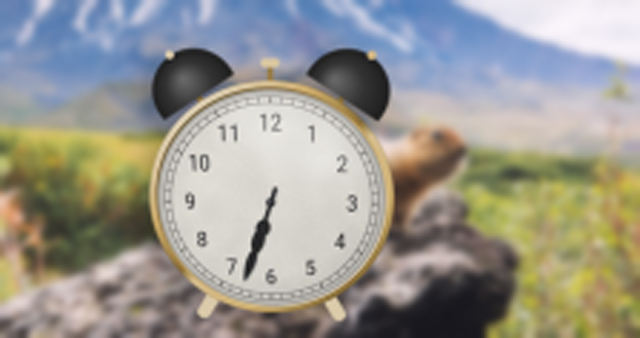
6:33
